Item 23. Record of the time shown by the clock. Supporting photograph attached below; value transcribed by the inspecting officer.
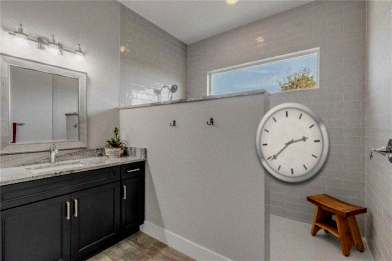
2:39
